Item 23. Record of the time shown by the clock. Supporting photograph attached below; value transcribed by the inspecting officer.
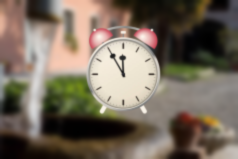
11:55
